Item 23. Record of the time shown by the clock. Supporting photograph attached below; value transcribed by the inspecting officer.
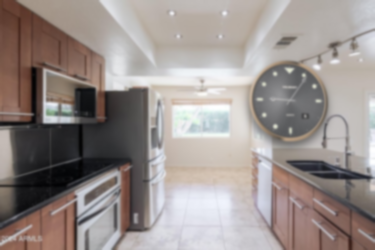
9:06
